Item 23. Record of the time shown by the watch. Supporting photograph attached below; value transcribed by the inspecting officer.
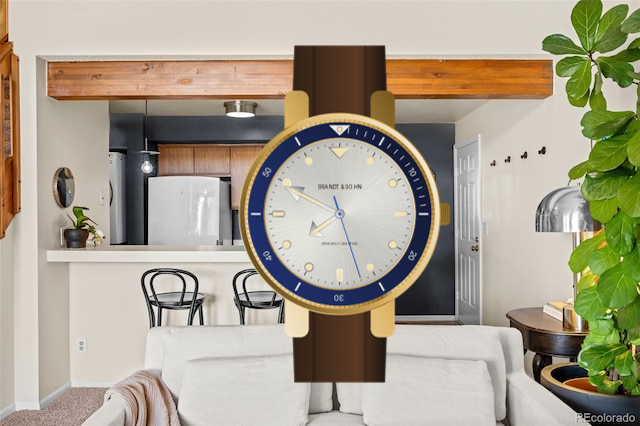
7:49:27
